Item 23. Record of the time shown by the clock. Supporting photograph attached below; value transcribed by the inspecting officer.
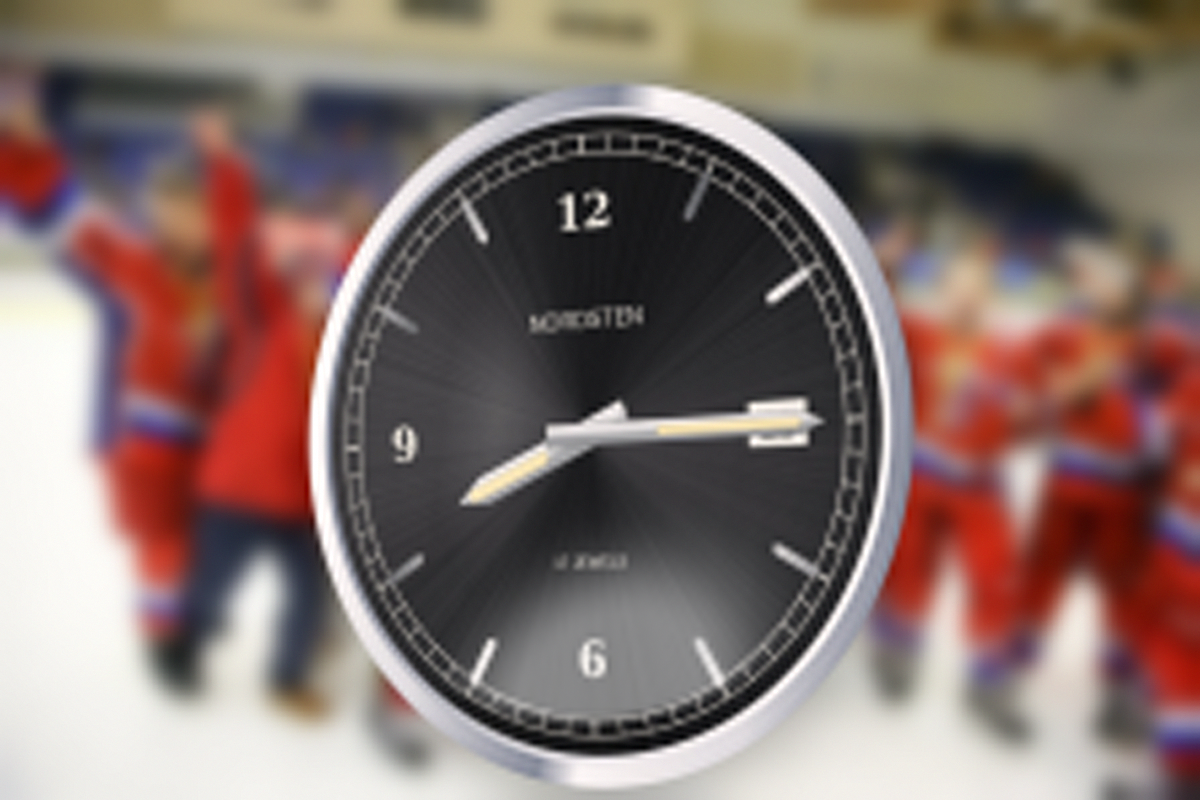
8:15
